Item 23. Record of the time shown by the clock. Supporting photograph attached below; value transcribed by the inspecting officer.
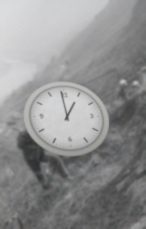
12:59
